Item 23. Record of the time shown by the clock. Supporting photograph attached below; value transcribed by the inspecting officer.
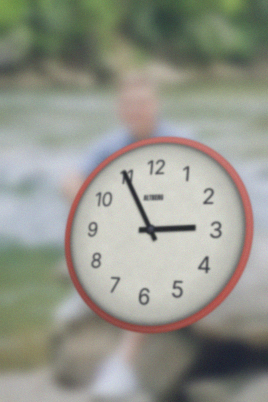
2:55
